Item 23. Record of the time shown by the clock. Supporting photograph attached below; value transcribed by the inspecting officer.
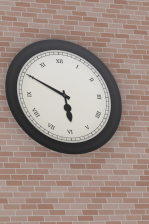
5:50
